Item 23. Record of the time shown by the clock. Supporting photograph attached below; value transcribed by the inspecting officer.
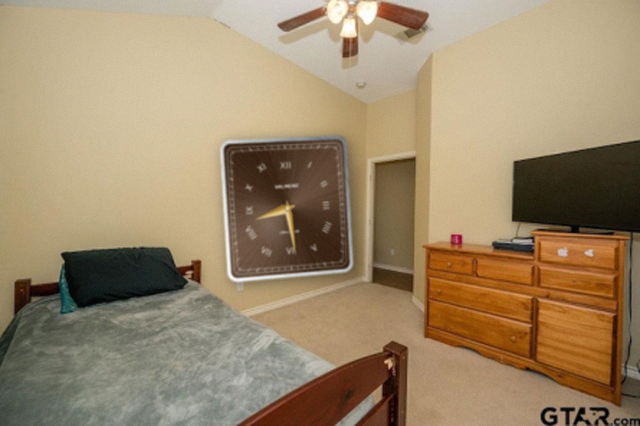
8:29
